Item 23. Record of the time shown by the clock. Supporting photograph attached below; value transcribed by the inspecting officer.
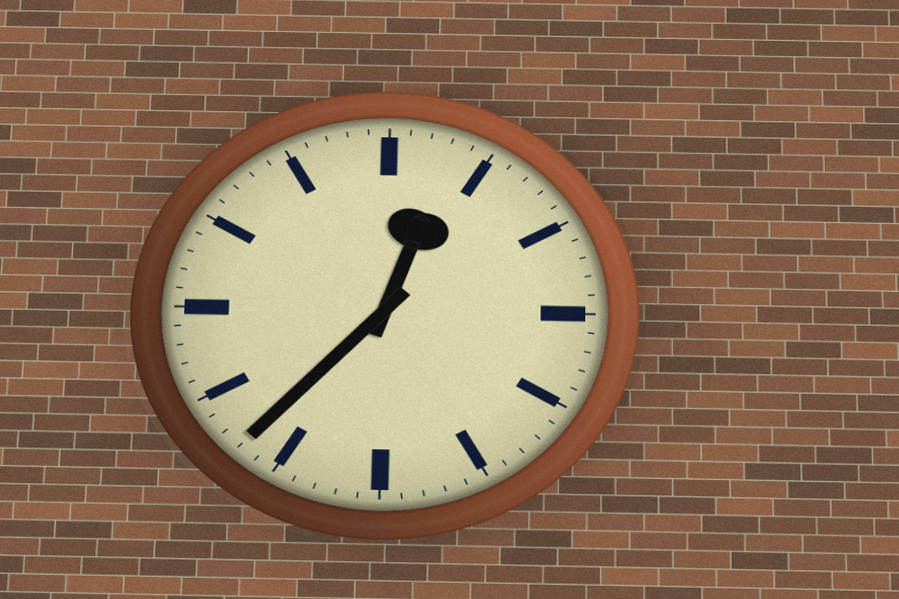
12:37
